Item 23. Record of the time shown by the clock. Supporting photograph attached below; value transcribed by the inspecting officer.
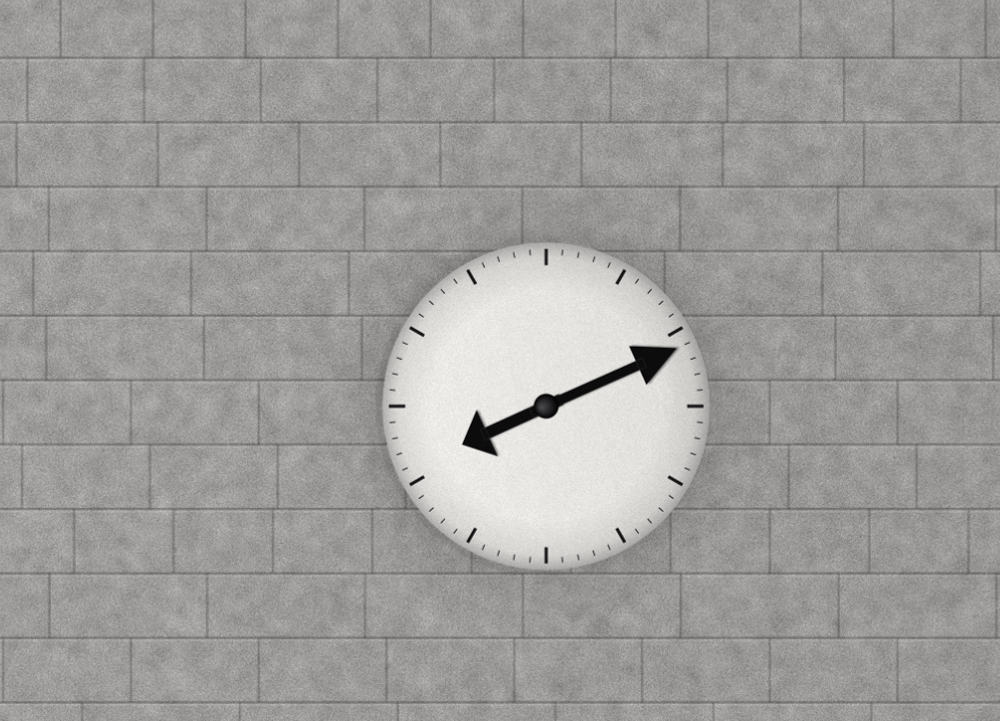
8:11
